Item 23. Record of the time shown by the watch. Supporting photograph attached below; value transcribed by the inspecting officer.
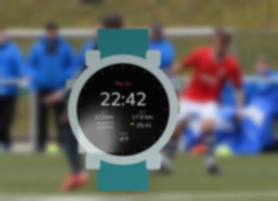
22:42
